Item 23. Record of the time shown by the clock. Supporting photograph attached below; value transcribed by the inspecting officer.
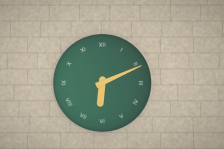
6:11
